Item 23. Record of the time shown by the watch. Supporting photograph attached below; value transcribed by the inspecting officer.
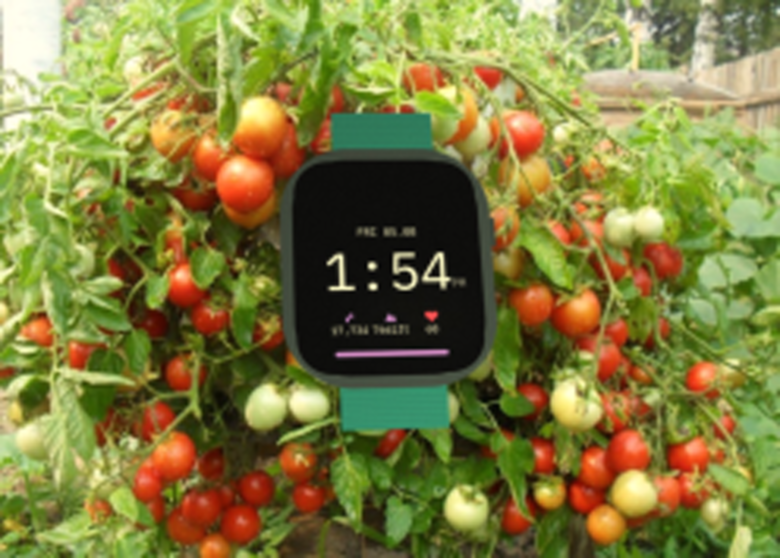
1:54
